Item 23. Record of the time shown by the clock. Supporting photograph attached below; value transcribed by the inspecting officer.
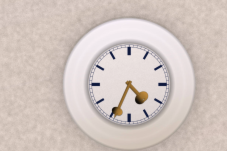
4:34
